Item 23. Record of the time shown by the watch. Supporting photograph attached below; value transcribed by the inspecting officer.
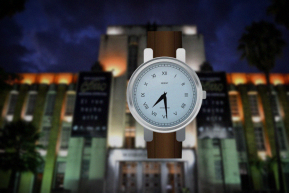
7:29
